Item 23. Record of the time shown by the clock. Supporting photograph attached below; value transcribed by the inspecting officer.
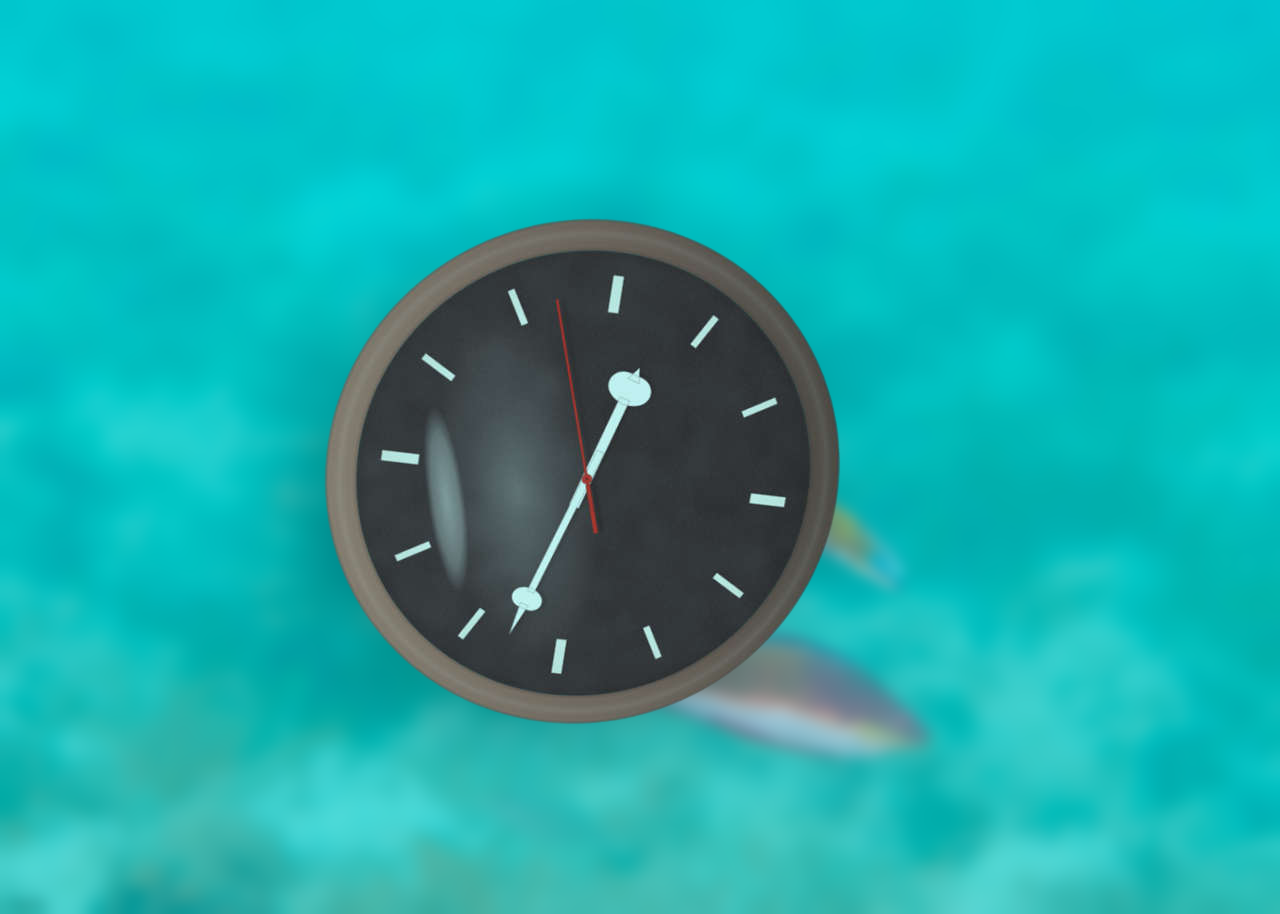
12:32:57
